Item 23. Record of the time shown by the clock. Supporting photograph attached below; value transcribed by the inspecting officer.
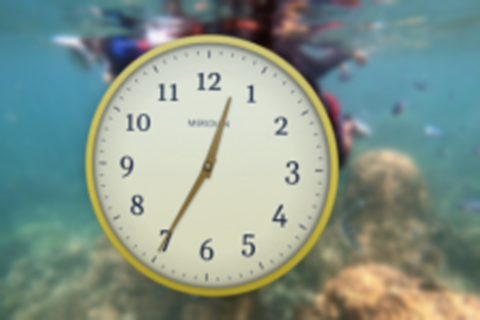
12:35
